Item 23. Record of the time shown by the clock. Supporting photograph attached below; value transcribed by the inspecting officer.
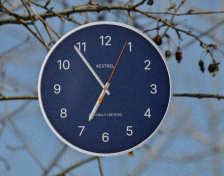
6:54:04
